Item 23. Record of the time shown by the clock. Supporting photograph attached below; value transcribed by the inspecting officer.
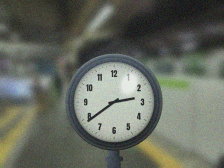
2:39
